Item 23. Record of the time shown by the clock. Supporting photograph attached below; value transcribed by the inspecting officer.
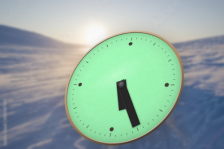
5:25
